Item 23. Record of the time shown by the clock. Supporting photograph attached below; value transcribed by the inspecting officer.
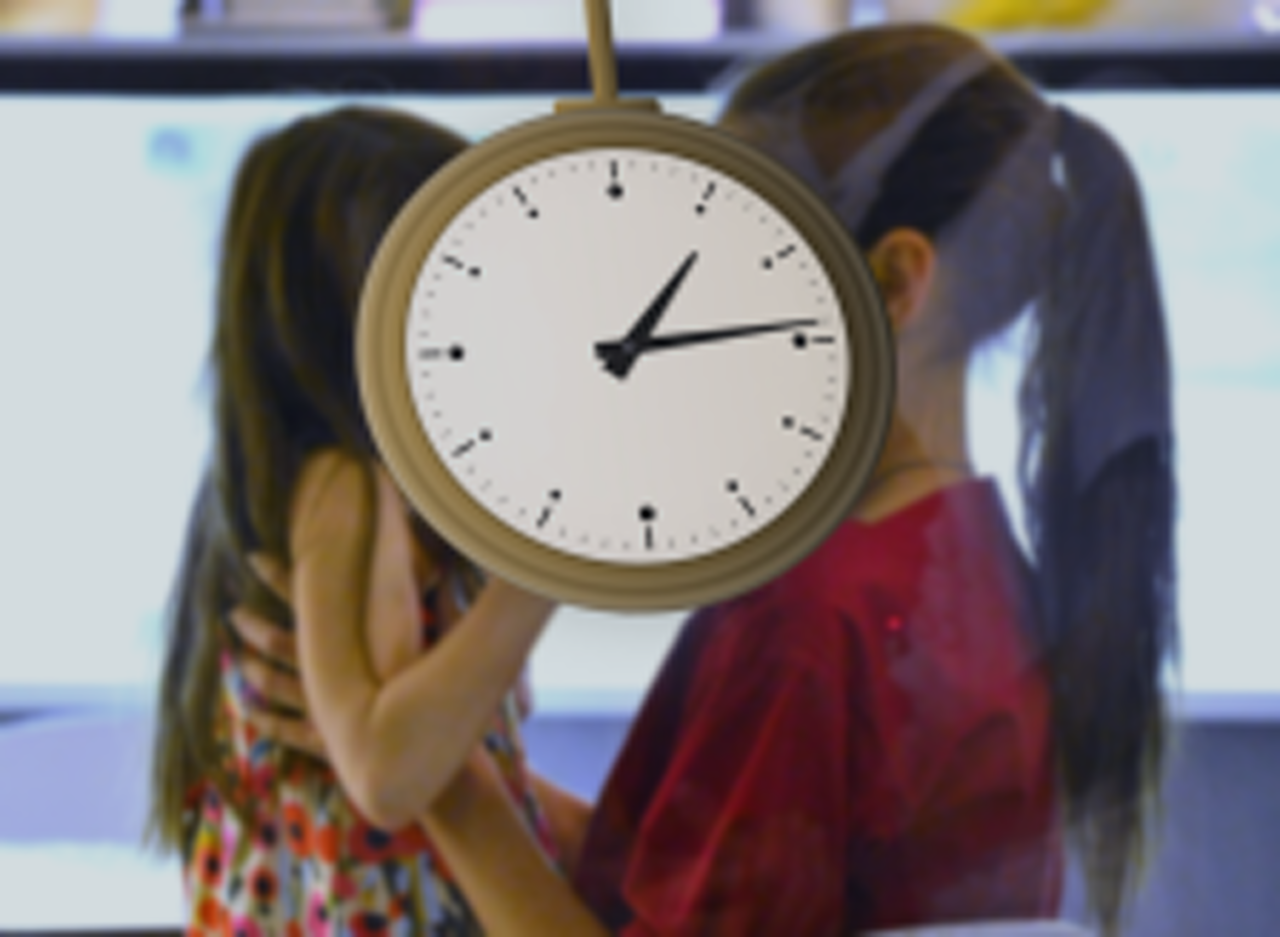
1:14
